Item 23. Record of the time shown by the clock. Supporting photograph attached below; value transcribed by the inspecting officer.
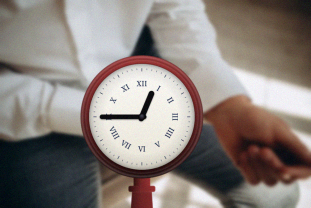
12:45
